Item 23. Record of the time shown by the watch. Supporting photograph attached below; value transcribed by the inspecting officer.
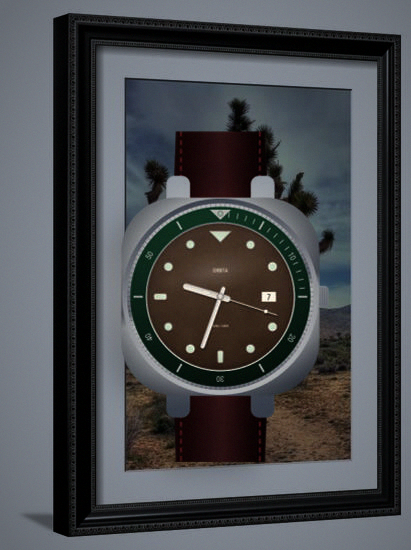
9:33:18
